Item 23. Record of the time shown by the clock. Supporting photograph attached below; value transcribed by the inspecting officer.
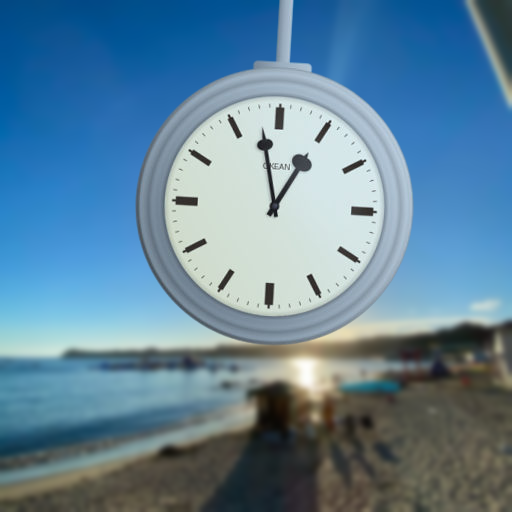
12:58
